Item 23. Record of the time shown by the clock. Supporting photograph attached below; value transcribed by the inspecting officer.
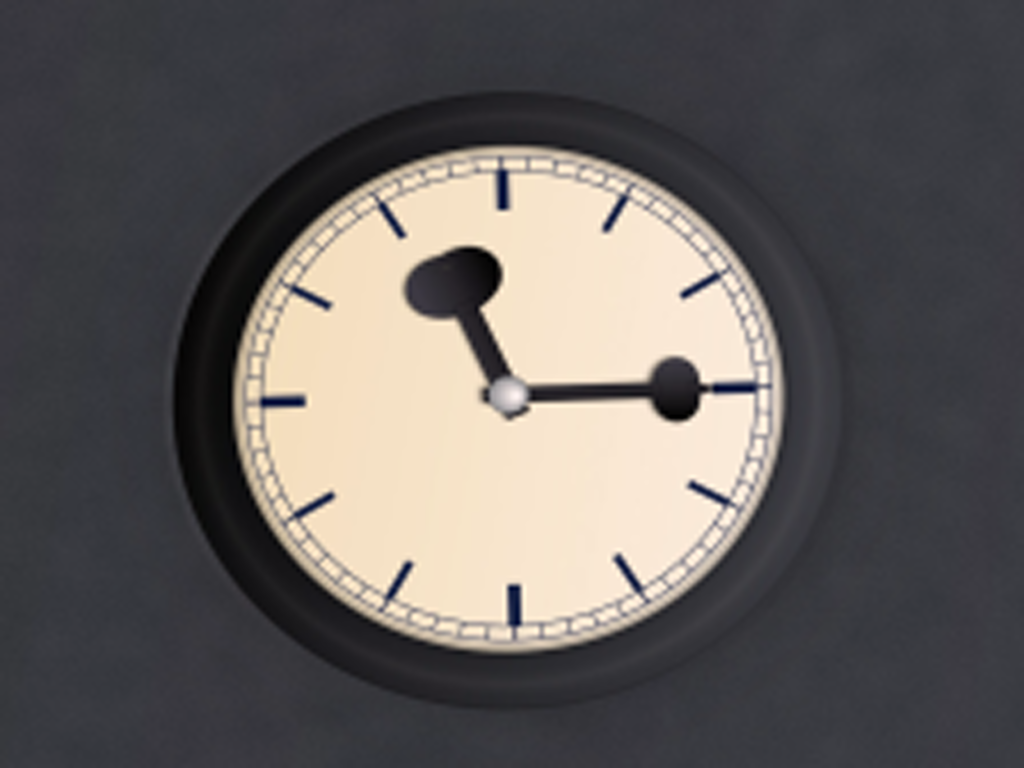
11:15
